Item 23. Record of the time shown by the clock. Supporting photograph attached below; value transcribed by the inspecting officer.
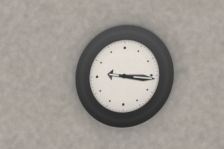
9:16
